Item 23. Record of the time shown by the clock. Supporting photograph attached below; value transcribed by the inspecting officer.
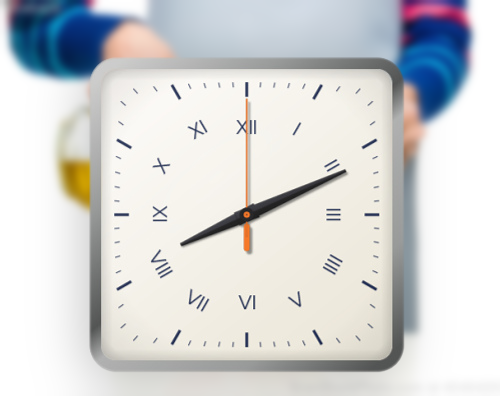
8:11:00
